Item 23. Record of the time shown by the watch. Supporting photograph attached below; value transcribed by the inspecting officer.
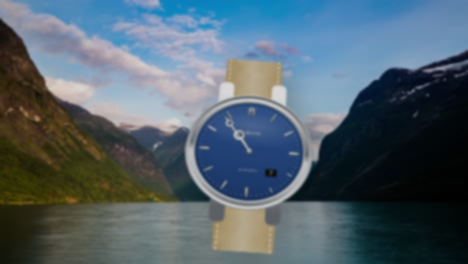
10:54
